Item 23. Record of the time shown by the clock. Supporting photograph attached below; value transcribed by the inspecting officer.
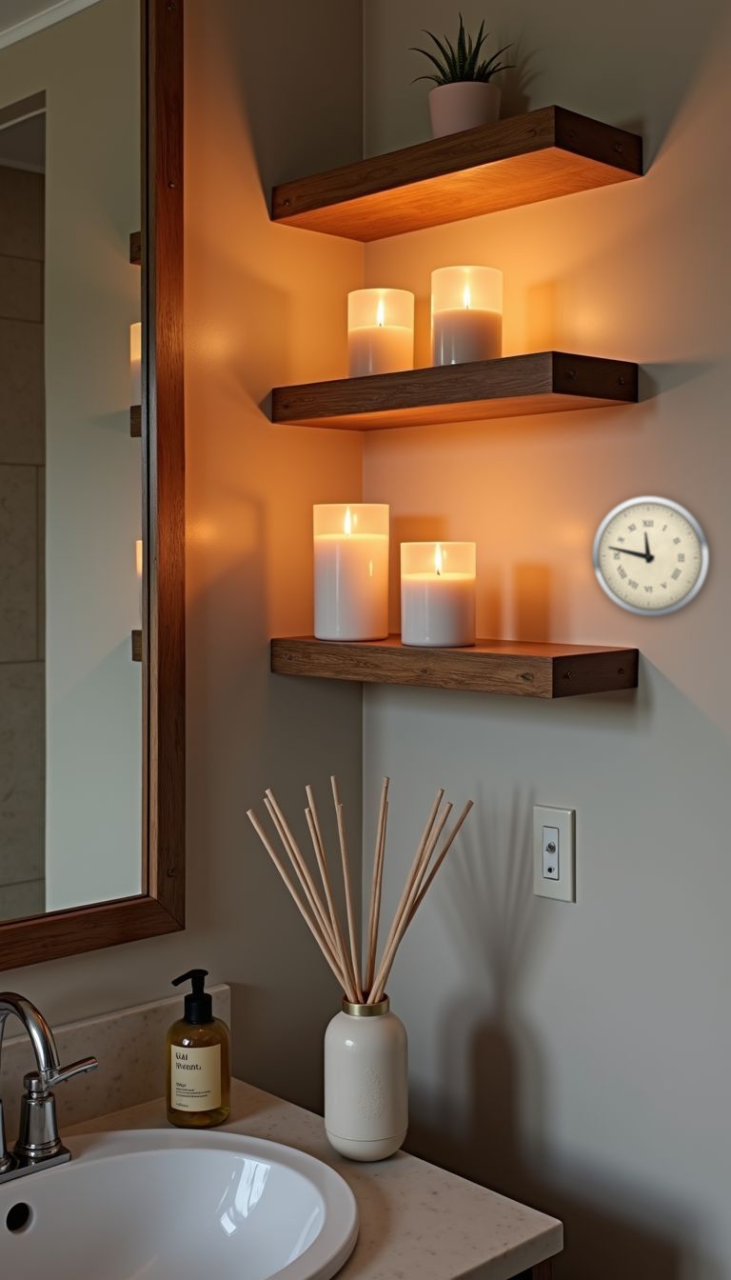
11:47
